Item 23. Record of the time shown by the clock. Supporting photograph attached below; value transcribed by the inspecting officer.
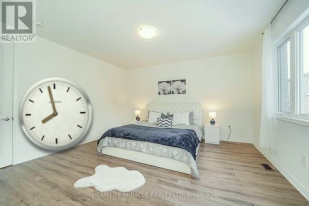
7:58
